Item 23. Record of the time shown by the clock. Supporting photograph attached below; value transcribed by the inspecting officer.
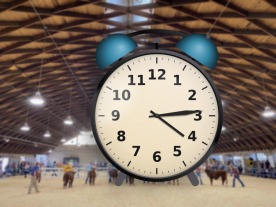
4:14
